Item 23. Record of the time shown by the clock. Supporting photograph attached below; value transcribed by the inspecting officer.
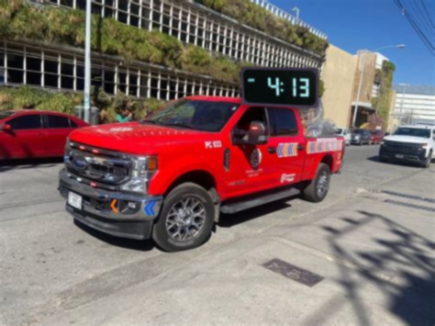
4:13
